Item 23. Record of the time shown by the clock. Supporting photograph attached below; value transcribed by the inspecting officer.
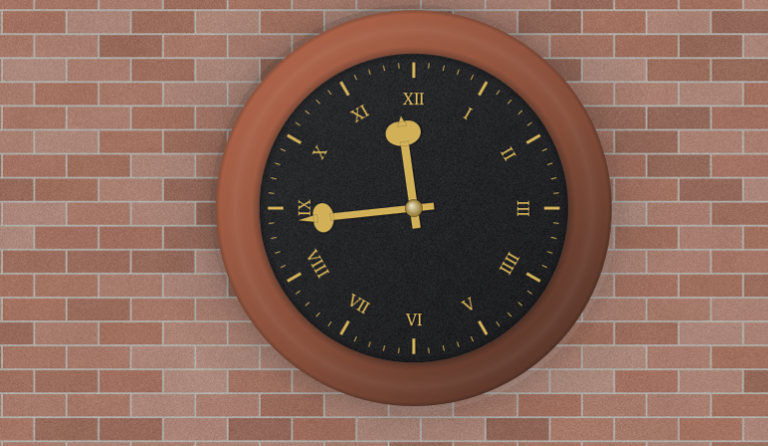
11:44
